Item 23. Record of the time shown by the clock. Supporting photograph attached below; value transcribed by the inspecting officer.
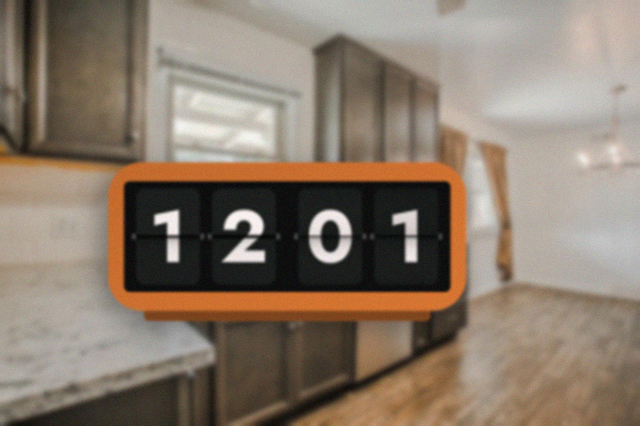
12:01
